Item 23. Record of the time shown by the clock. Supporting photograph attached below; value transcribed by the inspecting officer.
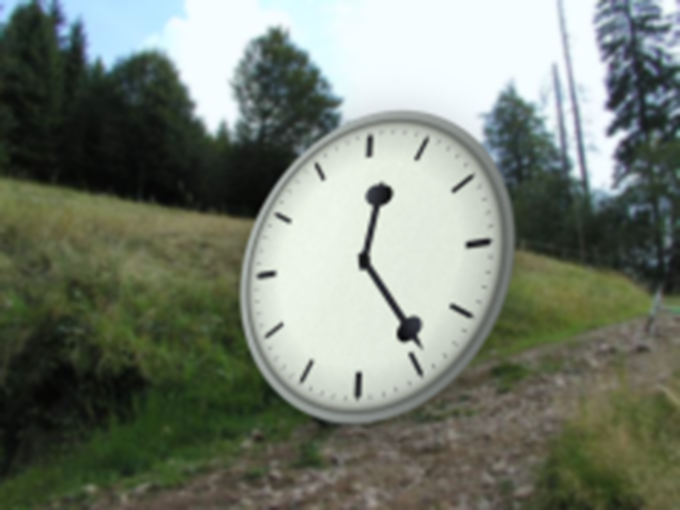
12:24
